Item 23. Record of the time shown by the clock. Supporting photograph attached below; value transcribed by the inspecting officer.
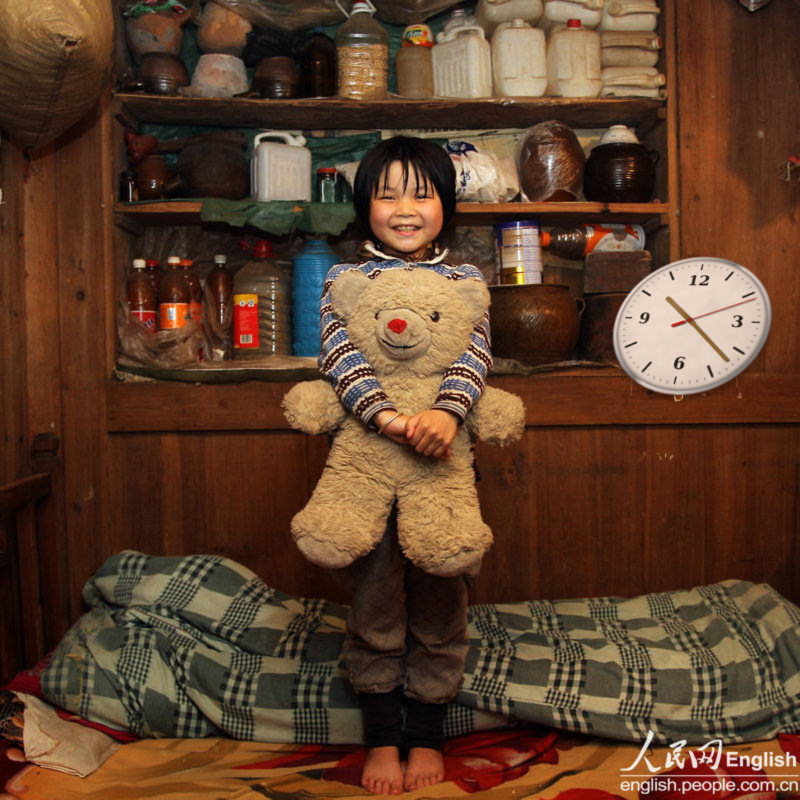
10:22:11
